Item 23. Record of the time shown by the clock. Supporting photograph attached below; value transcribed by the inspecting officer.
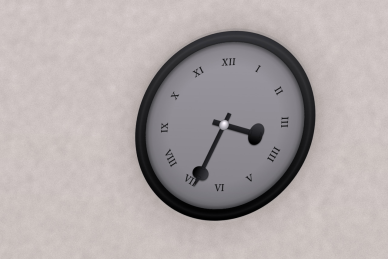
3:34
